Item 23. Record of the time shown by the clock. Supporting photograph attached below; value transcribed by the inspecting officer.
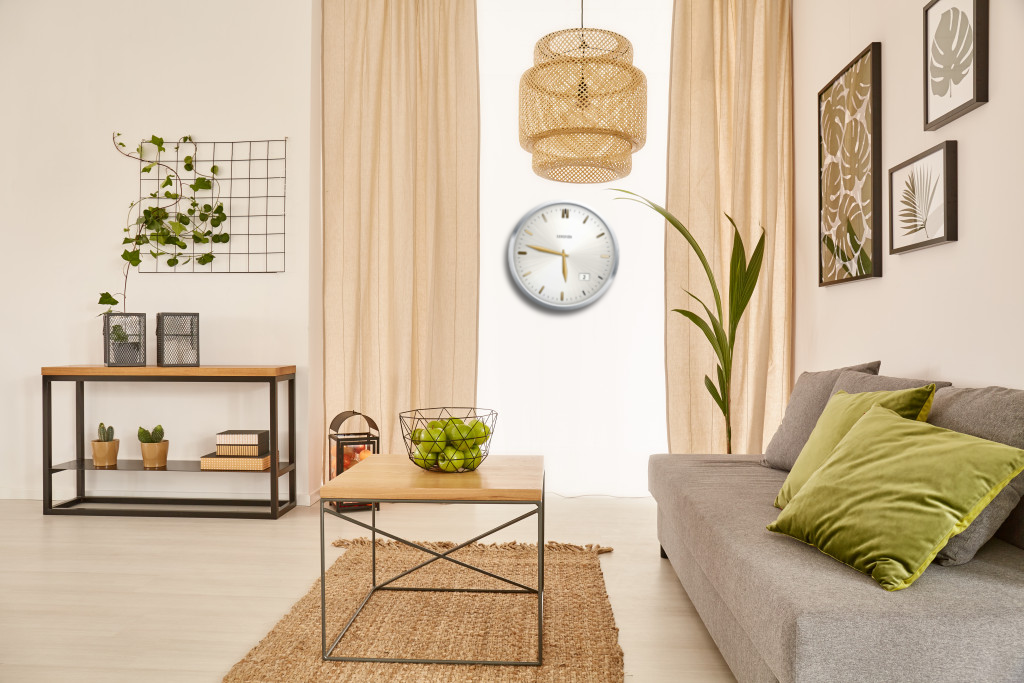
5:47
